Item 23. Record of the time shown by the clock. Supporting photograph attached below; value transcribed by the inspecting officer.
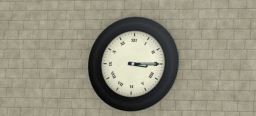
3:15
